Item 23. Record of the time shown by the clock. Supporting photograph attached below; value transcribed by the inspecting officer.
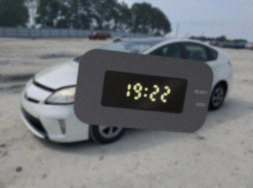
19:22
